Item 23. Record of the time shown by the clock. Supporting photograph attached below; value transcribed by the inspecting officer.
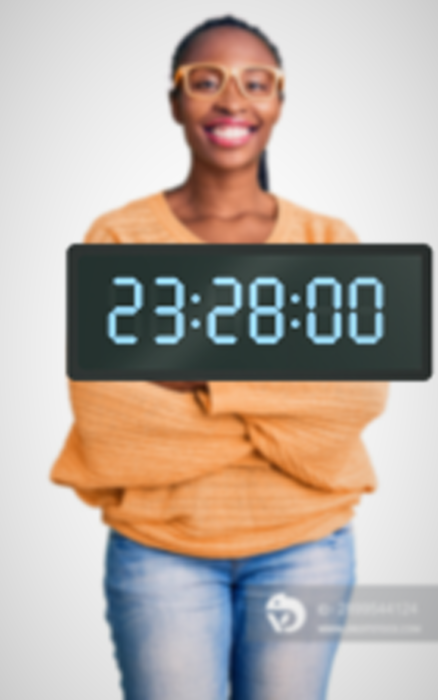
23:28:00
